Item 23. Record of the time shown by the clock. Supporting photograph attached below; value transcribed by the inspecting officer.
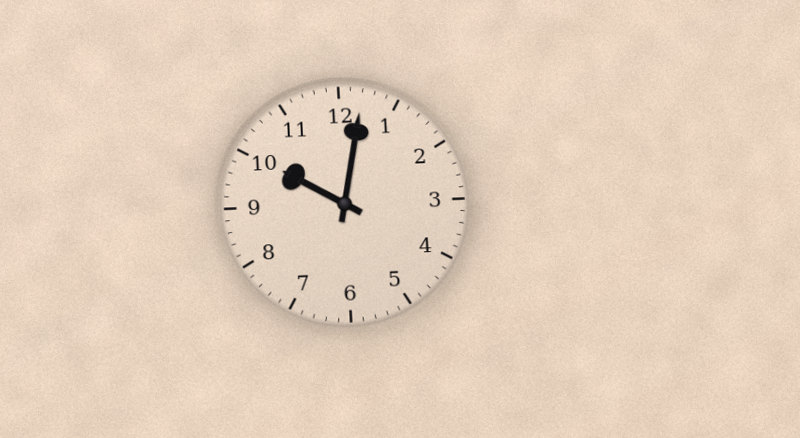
10:02
